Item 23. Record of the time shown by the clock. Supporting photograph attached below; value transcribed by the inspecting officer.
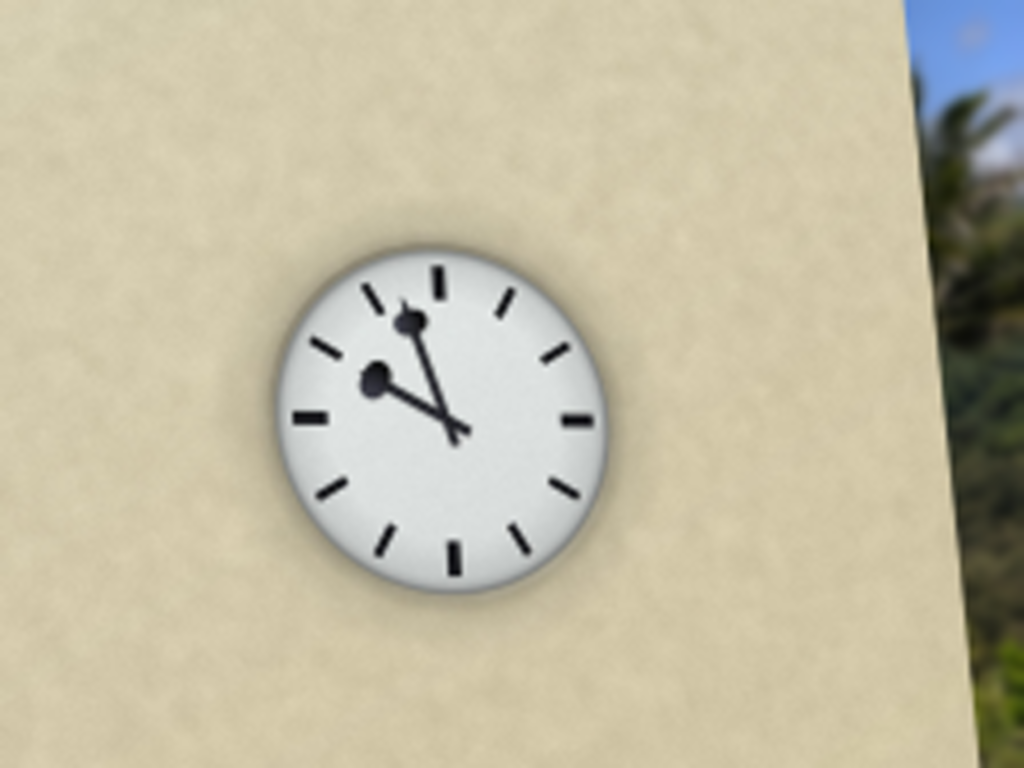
9:57
